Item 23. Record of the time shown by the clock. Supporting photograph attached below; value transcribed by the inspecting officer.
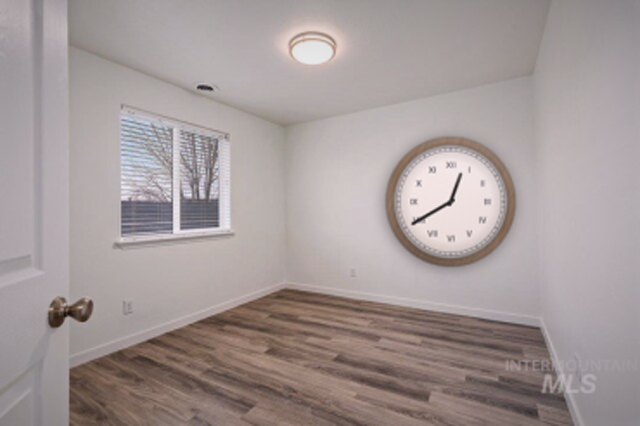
12:40
